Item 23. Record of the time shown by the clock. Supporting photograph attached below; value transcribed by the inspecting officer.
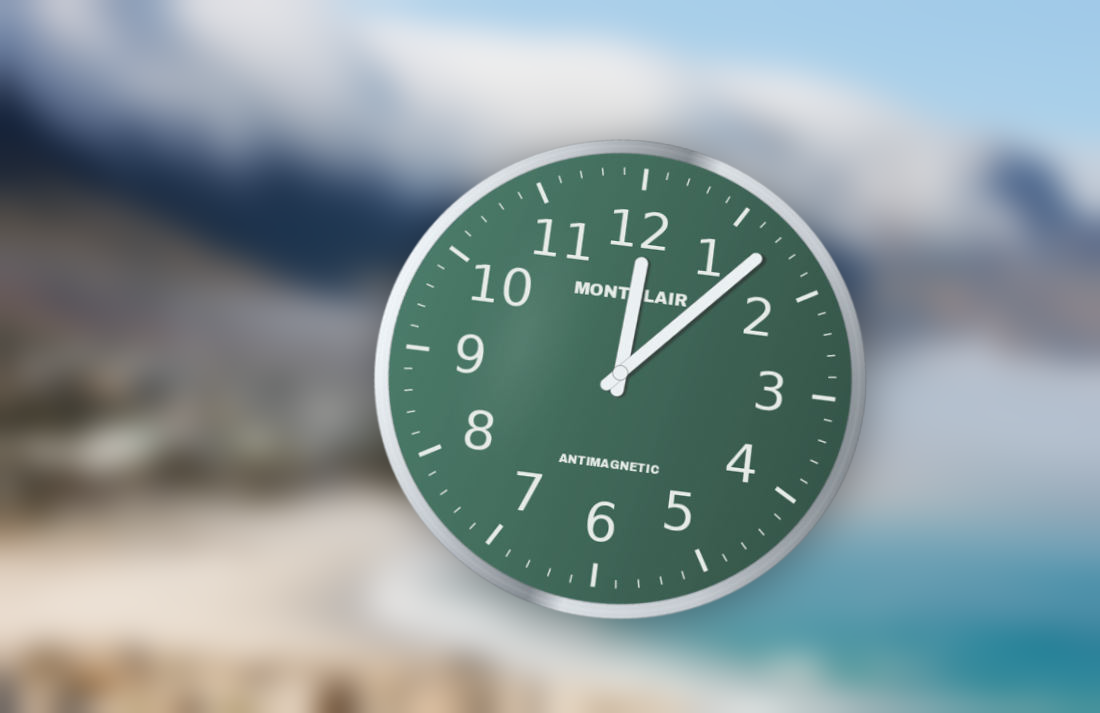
12:07
